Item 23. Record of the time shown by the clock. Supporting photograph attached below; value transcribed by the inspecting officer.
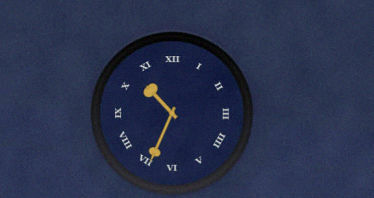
10:34
